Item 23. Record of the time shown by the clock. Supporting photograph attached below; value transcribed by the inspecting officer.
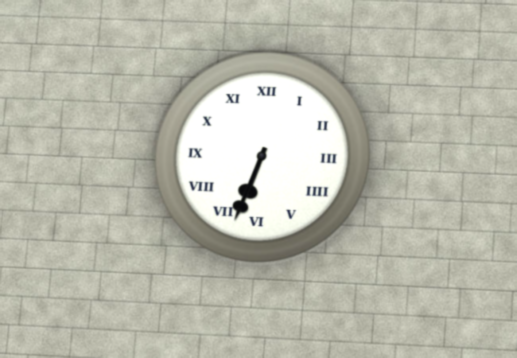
6:33
